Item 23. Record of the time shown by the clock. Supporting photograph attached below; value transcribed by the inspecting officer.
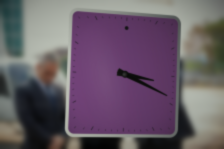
3:19
